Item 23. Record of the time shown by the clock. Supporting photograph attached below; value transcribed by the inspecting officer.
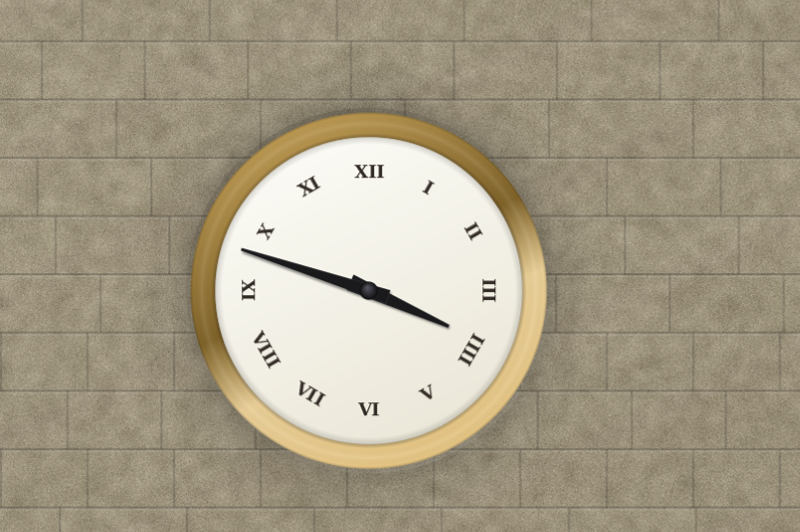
3:48
